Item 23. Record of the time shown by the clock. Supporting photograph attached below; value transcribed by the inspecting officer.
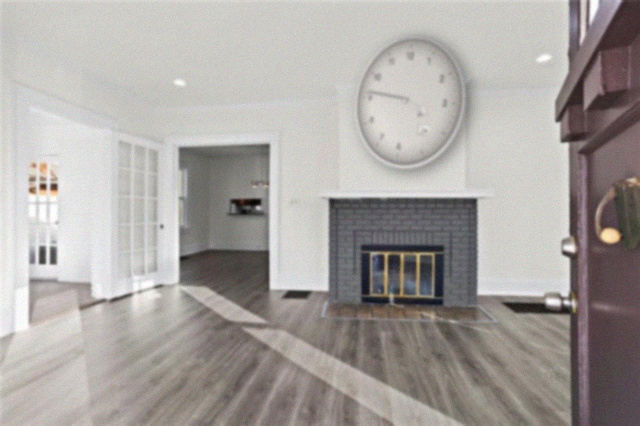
3:46
